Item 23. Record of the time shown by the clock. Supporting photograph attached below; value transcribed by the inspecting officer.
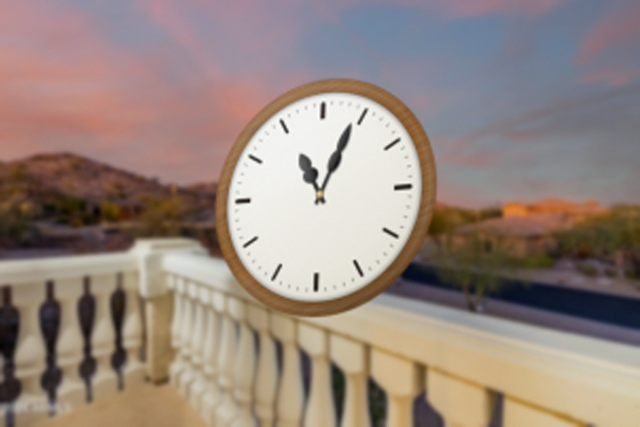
11:04
